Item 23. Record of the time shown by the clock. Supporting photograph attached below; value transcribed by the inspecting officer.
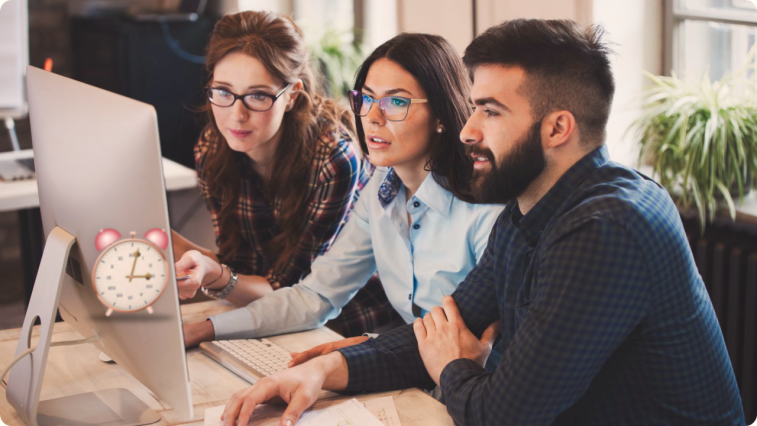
3:02
